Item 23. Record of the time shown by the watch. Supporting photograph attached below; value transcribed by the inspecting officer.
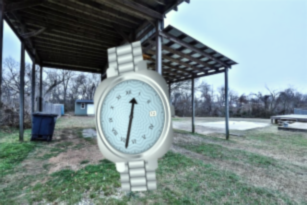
12:33
